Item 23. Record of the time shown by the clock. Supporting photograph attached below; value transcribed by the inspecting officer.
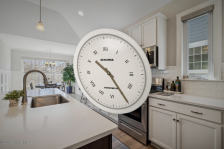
10:25
